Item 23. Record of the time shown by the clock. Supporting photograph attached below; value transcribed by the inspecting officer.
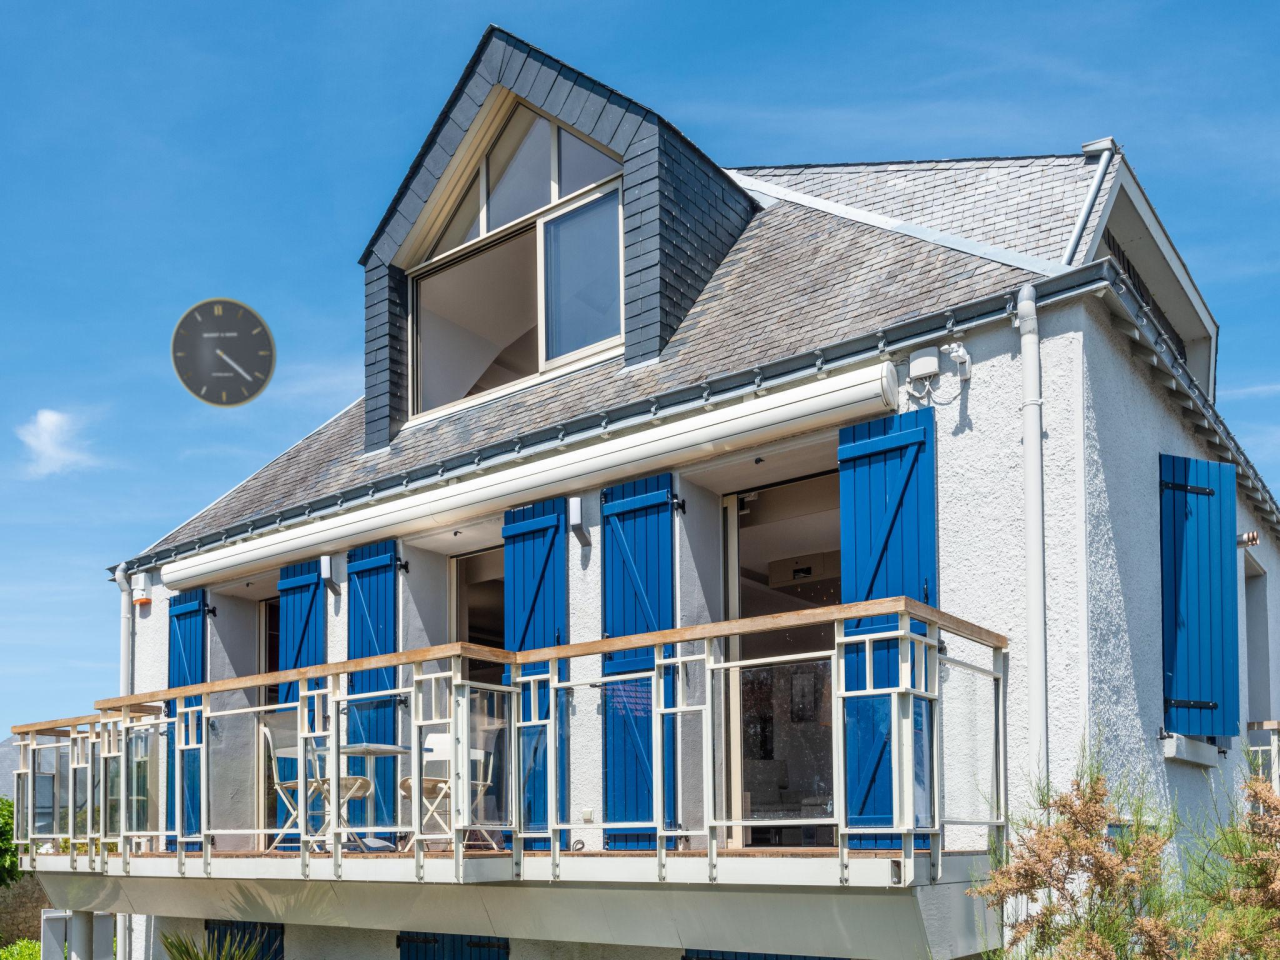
4:22
